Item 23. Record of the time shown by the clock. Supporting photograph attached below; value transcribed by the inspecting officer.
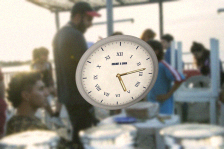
5:13
